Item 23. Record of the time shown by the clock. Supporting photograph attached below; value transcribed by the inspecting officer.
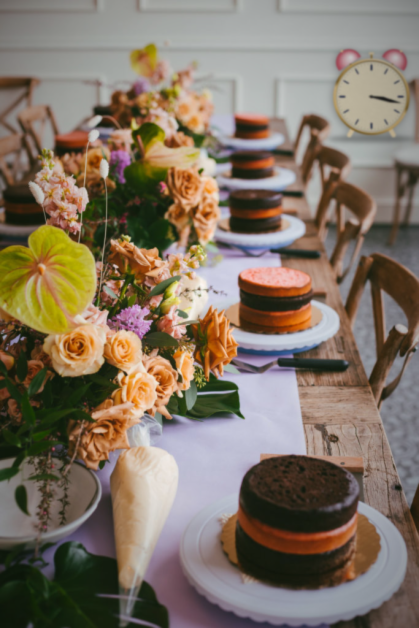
3:17
